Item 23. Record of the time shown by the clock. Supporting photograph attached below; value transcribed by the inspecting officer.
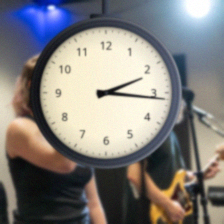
2:16
